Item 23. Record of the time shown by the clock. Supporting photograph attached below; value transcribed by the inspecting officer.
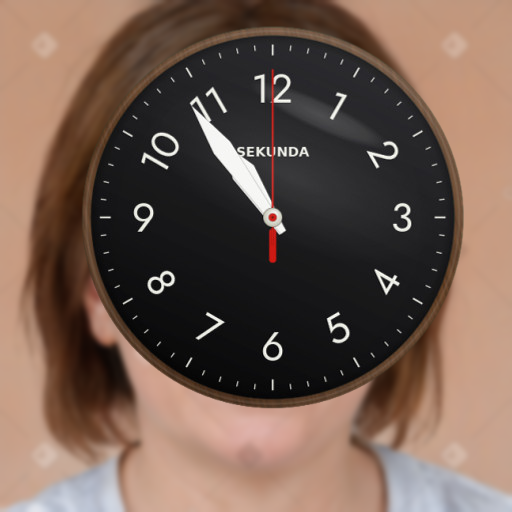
10:54:00
